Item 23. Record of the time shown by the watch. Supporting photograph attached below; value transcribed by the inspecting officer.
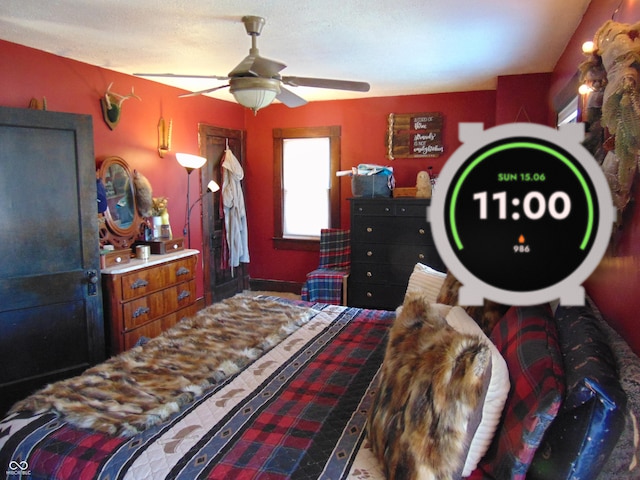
11:00
